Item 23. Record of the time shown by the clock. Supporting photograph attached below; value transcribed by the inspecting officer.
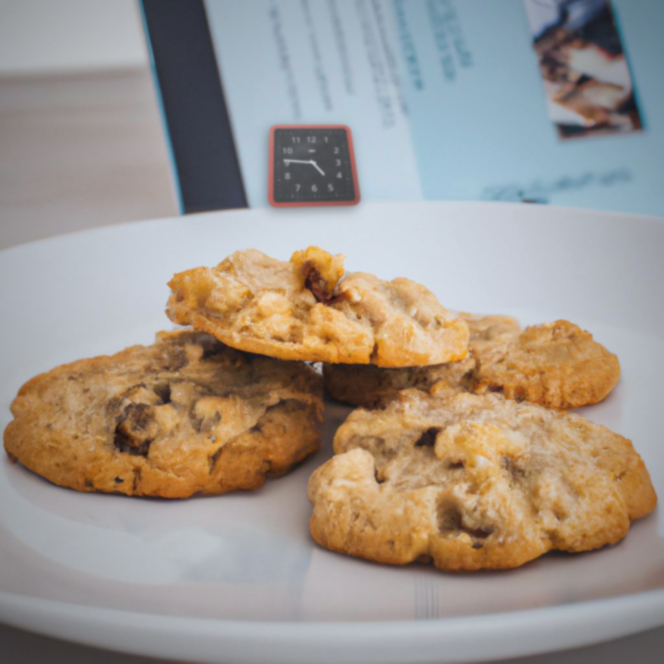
4:46
